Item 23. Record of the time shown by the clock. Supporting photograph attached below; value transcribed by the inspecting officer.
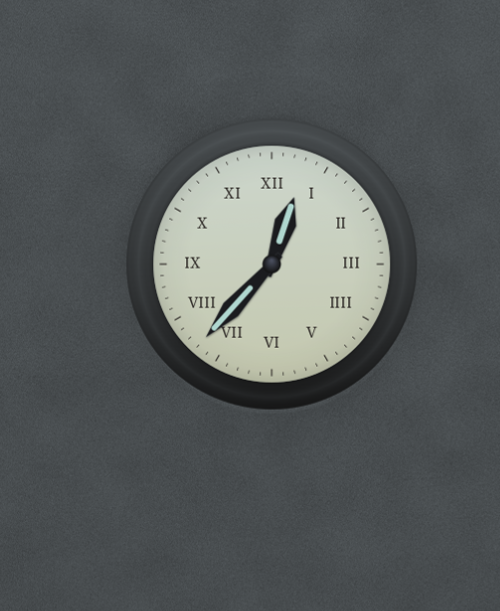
12:37
